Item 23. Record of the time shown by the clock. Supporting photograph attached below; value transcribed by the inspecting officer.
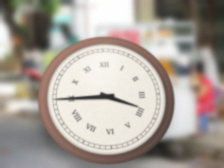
3:45
